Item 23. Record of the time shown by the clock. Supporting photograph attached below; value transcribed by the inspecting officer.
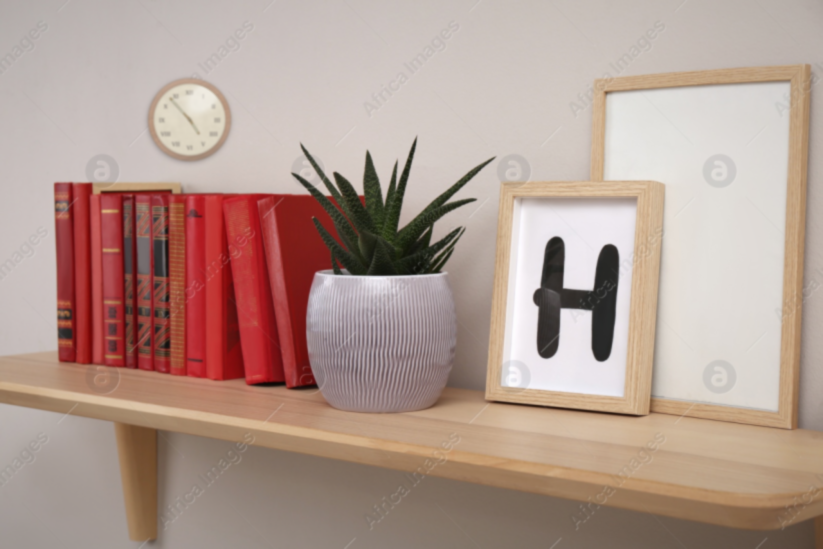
4:53
